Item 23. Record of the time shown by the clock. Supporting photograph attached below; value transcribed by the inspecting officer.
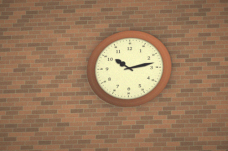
10:13
